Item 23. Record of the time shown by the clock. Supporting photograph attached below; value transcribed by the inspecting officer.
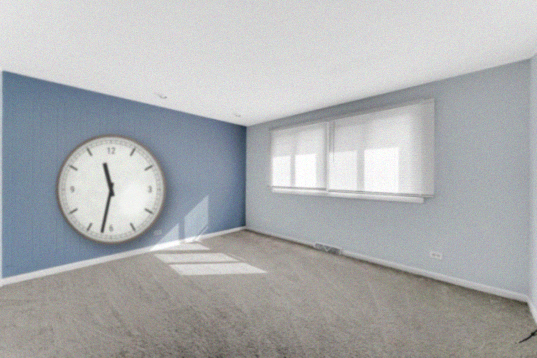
11:32
